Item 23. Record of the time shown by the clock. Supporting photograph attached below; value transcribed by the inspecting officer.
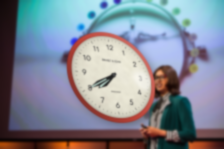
7:40
